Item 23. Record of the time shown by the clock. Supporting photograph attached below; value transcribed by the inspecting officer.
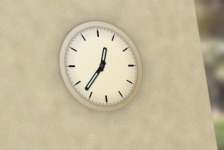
12:37
